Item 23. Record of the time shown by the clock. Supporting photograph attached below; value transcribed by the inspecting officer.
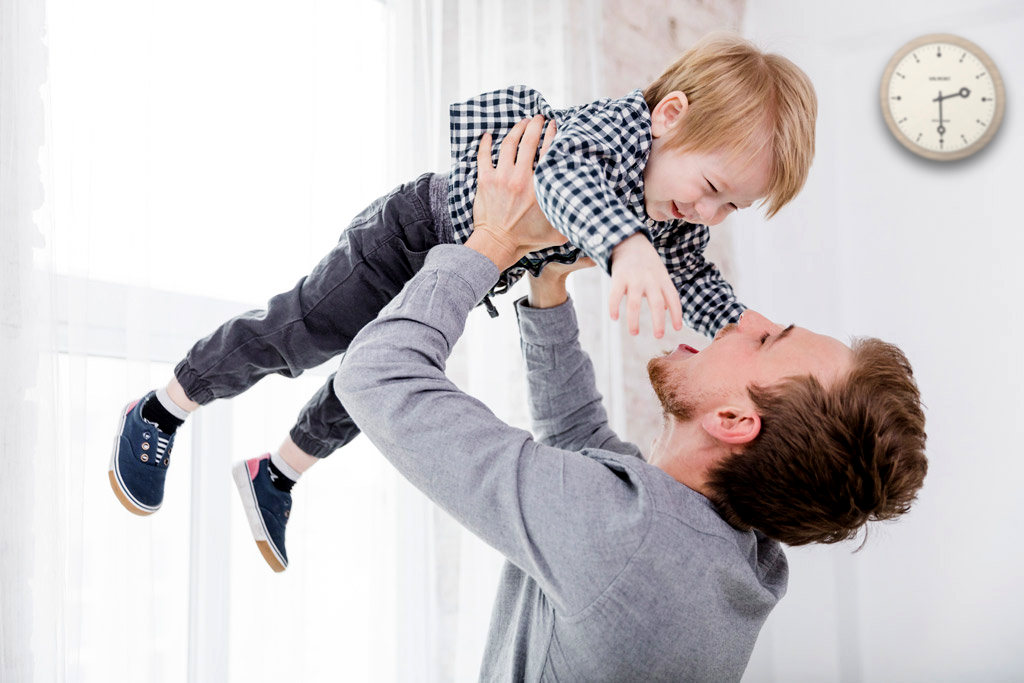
2:30
